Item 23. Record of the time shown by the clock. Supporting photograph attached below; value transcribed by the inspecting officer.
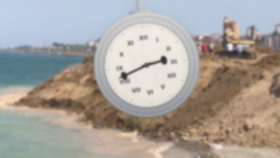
2:42
